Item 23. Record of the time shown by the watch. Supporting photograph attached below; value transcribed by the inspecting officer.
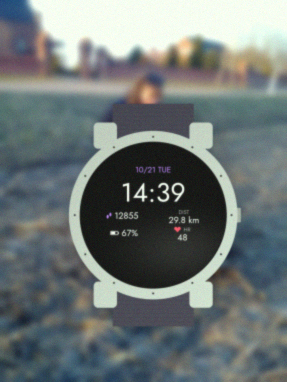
14:39
